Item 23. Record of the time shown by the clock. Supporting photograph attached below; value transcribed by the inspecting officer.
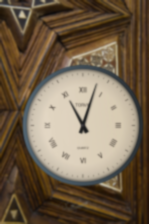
11:03
